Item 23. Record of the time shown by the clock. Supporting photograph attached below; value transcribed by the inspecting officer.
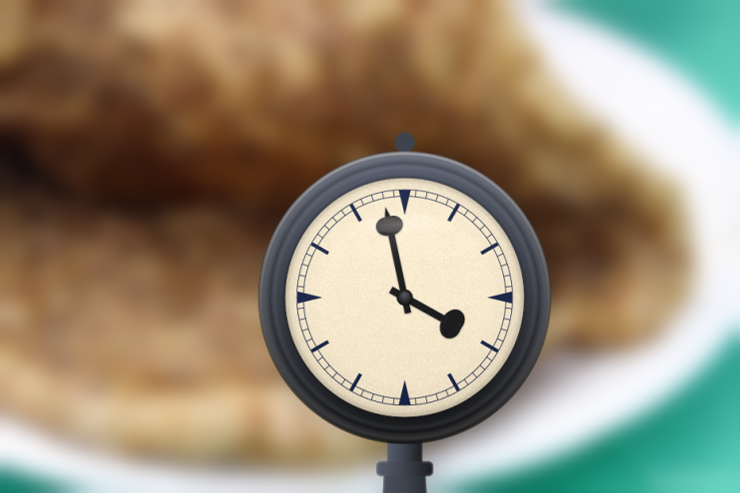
3:58
